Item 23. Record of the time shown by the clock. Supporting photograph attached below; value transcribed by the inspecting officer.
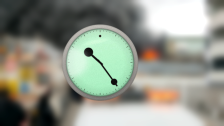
10:24
